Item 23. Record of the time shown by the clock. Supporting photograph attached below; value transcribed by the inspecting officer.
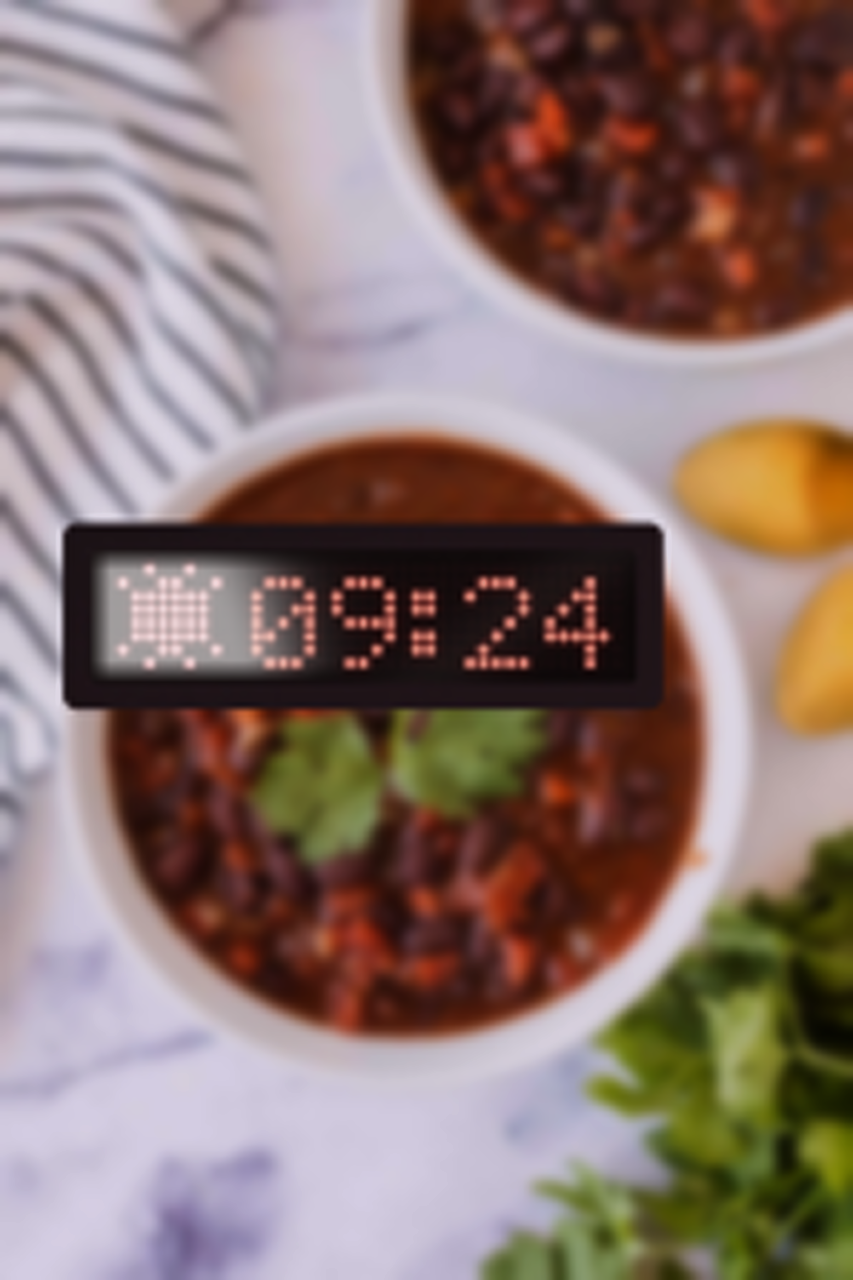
9:24
